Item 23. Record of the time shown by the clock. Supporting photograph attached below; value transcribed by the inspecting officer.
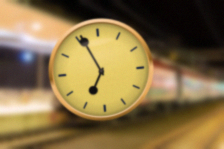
6:56
